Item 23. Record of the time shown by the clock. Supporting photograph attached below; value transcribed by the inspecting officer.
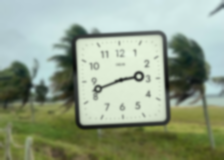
2:42
